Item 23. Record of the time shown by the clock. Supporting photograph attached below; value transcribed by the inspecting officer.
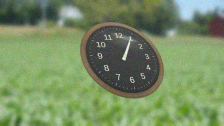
1:05
